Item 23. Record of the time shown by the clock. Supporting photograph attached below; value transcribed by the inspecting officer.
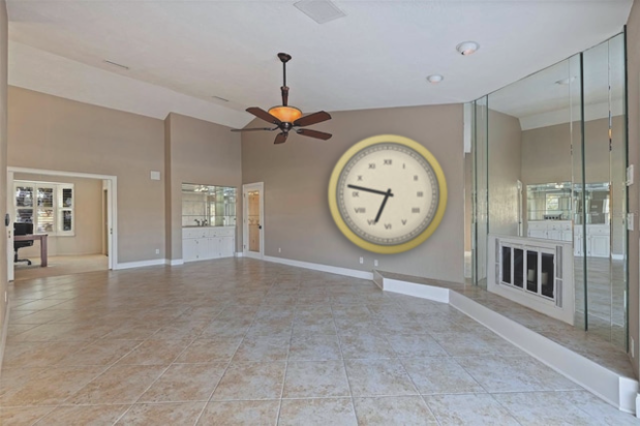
6:47
